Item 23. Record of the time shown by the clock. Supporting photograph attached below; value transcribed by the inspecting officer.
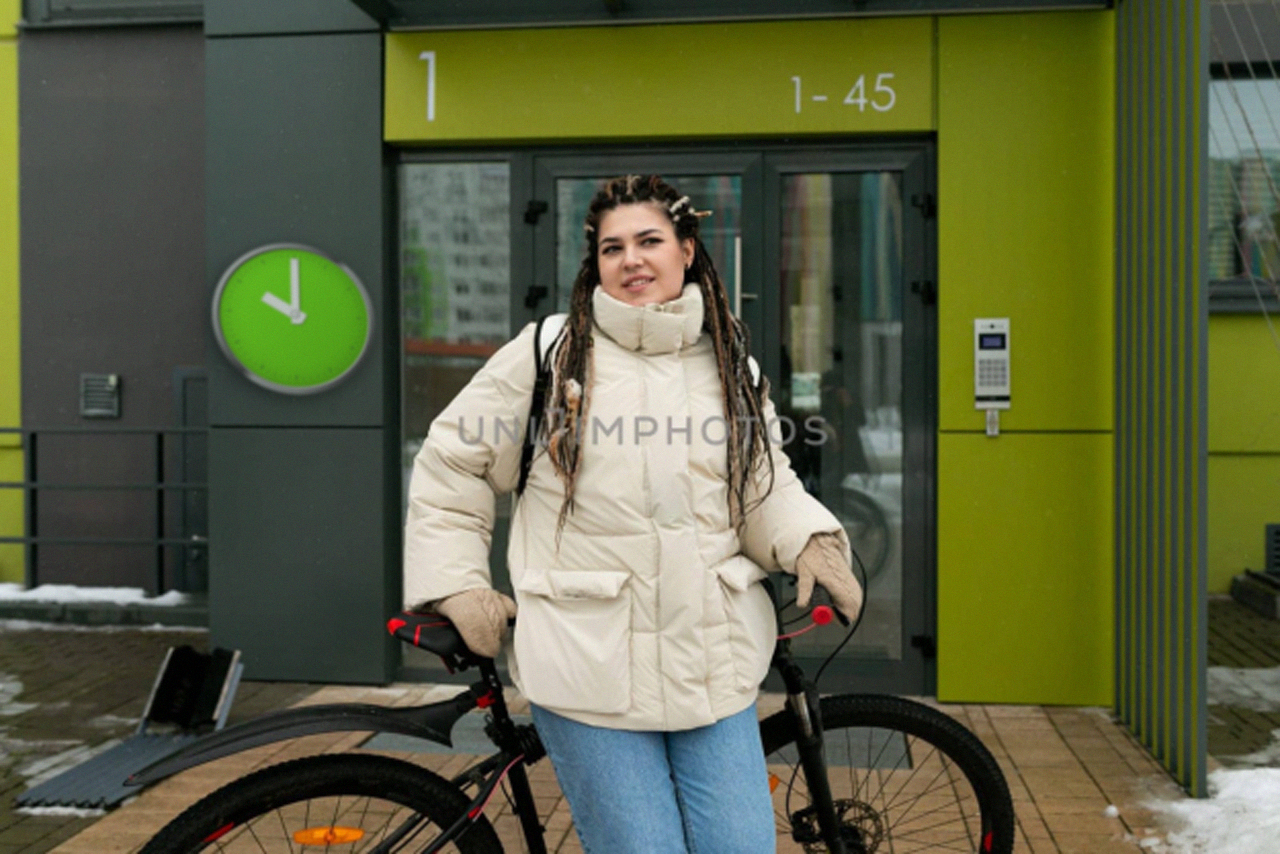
10:00
